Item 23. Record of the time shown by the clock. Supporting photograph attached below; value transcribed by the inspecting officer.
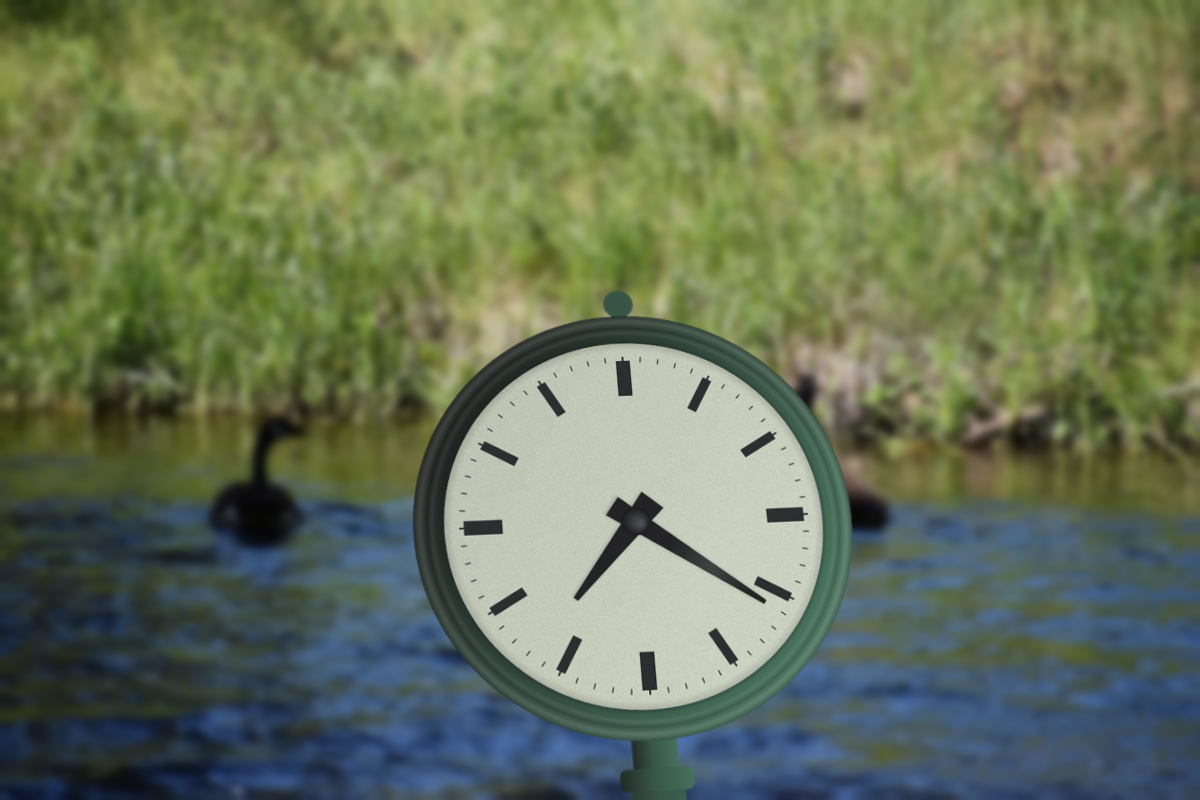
7:21
